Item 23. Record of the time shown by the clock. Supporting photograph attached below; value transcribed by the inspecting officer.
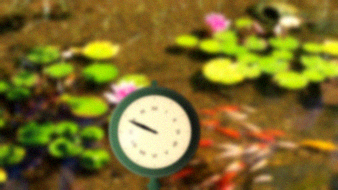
9:49
